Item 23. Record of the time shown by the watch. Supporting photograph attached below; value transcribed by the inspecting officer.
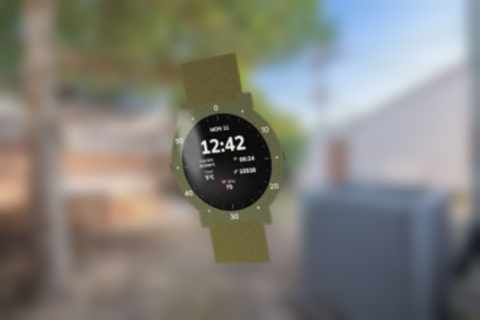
12:42
